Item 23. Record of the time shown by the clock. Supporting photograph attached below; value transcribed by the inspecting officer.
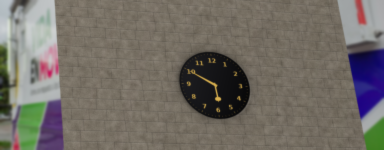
5:50
